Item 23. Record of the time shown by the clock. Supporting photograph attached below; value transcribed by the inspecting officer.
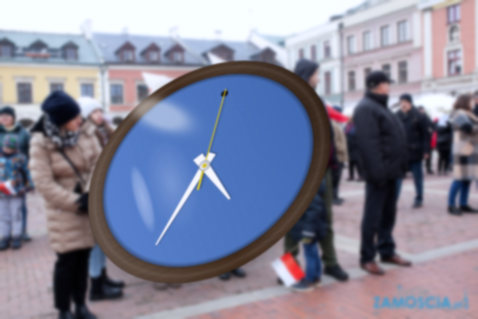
4:33:00
